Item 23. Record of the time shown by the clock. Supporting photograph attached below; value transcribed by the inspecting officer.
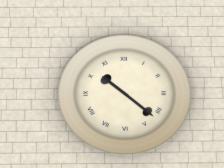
10:22
